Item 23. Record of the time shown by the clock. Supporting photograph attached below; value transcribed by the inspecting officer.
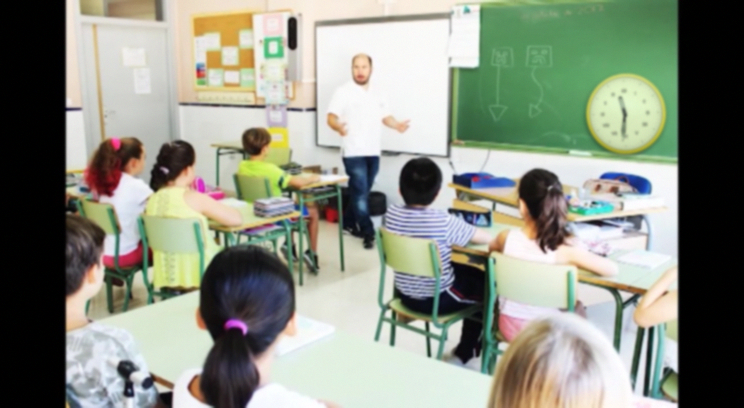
11:31
